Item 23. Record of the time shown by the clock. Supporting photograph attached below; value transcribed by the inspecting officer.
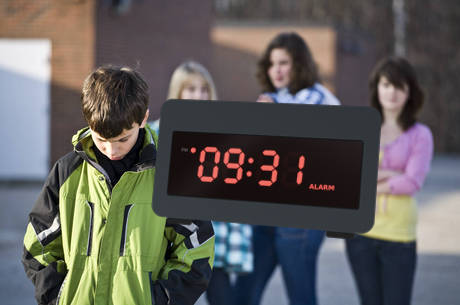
9:31
